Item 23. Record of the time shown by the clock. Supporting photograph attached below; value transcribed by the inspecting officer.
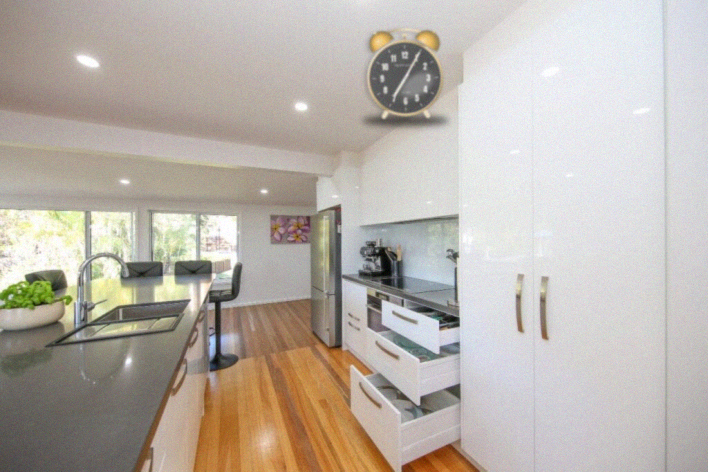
7:05
